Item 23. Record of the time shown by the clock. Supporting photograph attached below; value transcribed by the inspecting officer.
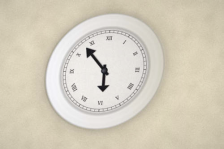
5:53
